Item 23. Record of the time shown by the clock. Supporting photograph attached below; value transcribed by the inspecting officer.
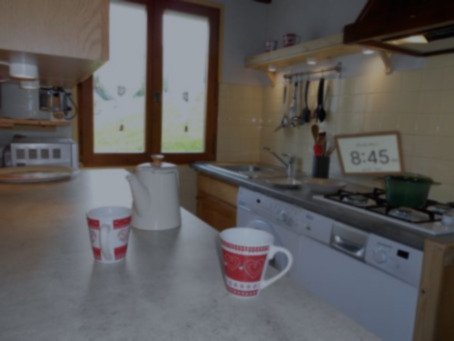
8:45
